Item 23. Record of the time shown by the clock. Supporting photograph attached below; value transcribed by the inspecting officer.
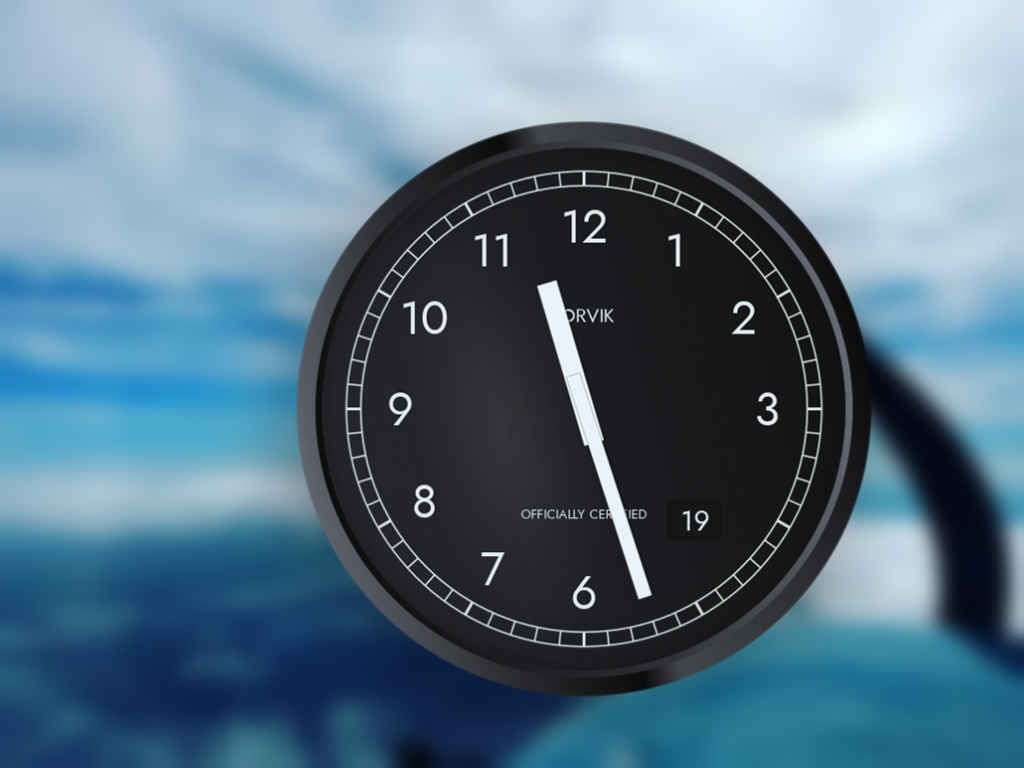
11:27
